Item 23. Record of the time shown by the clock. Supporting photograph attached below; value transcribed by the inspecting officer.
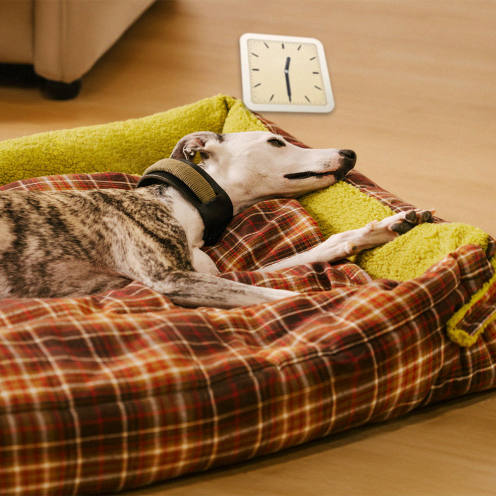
12:30
